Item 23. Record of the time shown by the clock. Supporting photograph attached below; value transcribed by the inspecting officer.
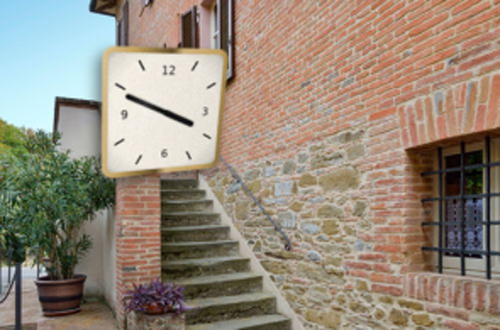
3:49
